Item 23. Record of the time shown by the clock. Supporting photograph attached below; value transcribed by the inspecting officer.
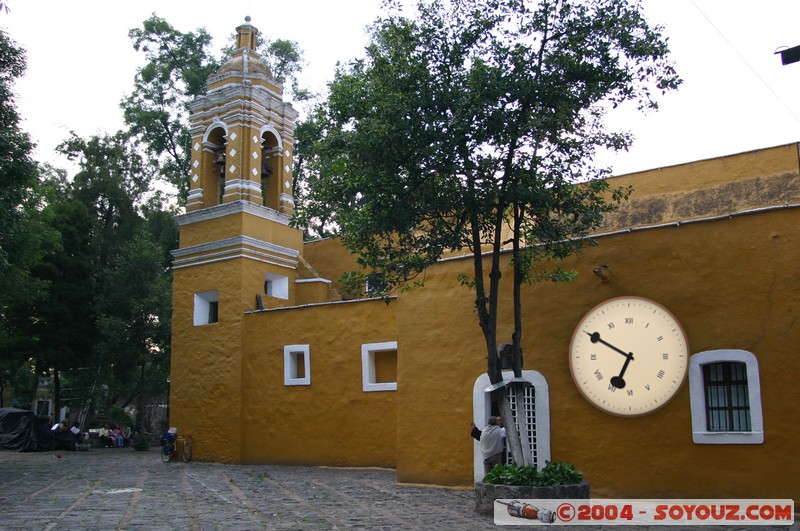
6:50
